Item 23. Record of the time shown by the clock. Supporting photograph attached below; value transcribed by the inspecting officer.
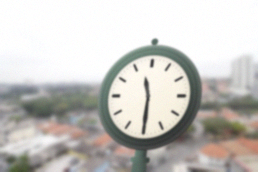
11:30
